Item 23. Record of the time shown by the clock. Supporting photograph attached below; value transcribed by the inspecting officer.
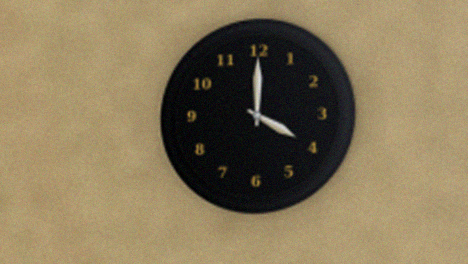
4:00
